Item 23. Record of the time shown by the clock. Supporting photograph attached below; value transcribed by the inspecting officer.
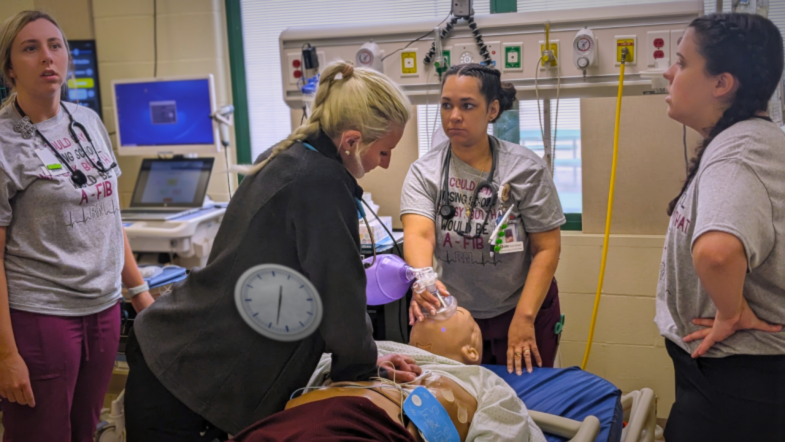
12:33
